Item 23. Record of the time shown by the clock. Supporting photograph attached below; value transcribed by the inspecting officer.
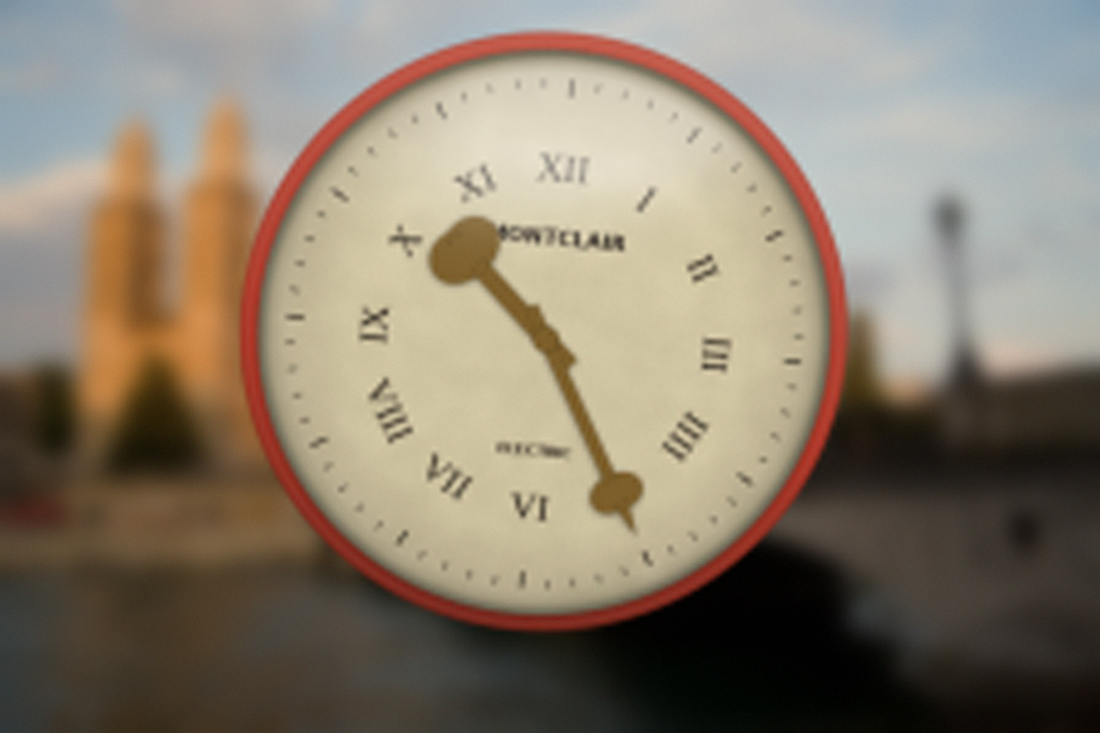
10:25
